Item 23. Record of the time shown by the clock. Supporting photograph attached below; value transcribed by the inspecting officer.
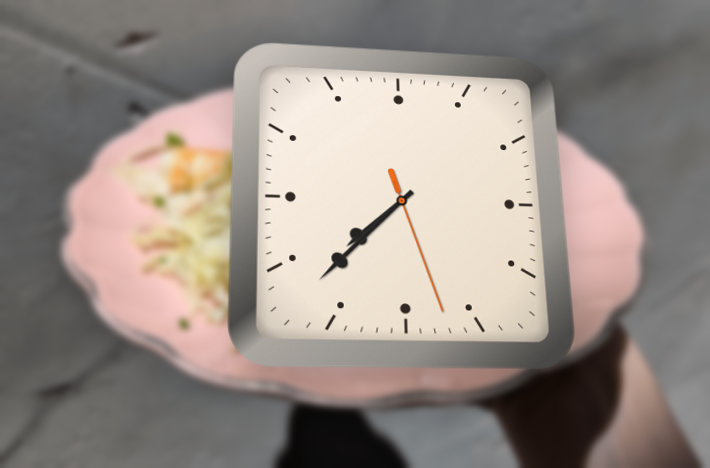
7:37:27
